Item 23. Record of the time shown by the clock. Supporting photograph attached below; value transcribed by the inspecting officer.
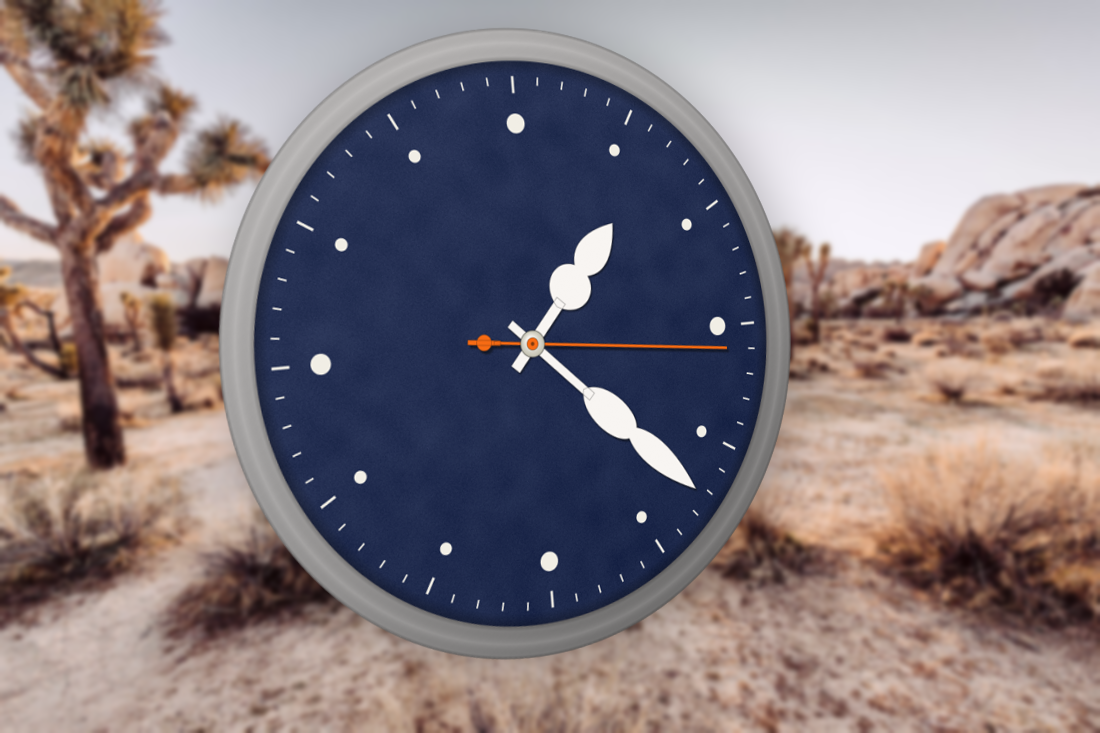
1:22:16
